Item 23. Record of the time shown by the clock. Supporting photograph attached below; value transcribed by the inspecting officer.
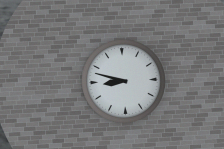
8:48
